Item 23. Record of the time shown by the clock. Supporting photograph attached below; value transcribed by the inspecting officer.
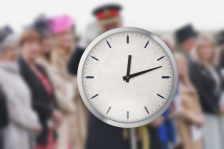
12:12
